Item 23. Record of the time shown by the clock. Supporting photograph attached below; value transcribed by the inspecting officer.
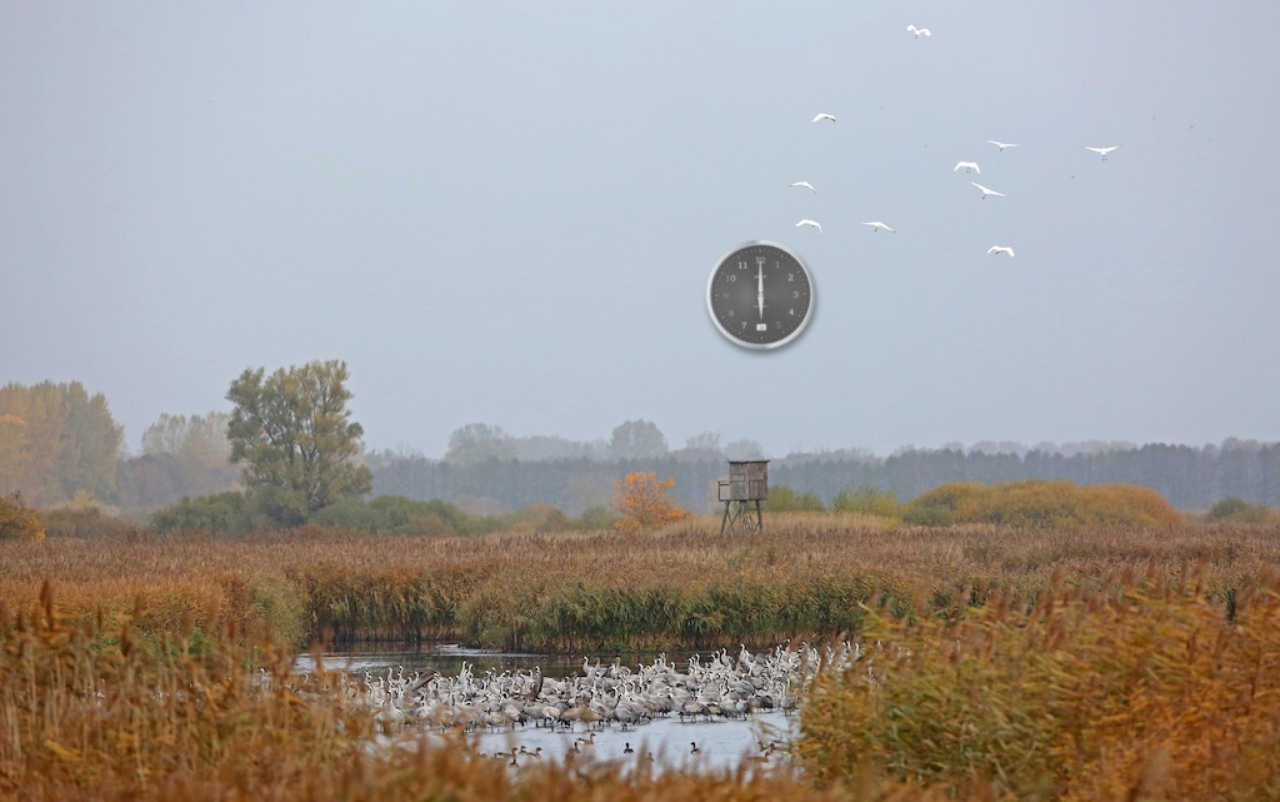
6:00
